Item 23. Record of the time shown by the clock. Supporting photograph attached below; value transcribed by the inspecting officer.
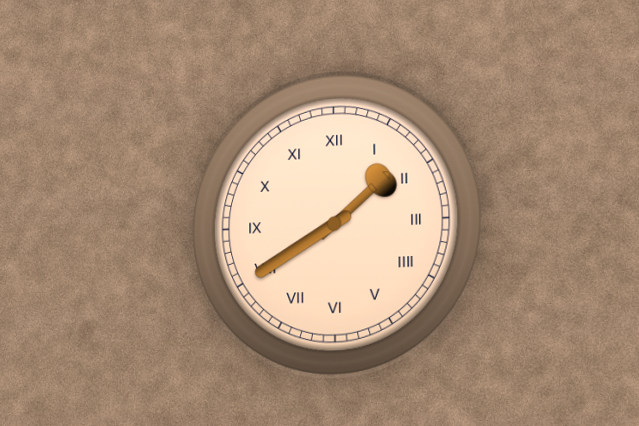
1:40
